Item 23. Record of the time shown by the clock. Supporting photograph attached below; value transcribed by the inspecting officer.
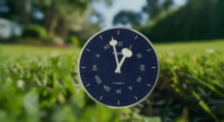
12:58
